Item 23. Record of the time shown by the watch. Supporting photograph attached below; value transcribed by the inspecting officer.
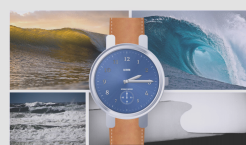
2:15
